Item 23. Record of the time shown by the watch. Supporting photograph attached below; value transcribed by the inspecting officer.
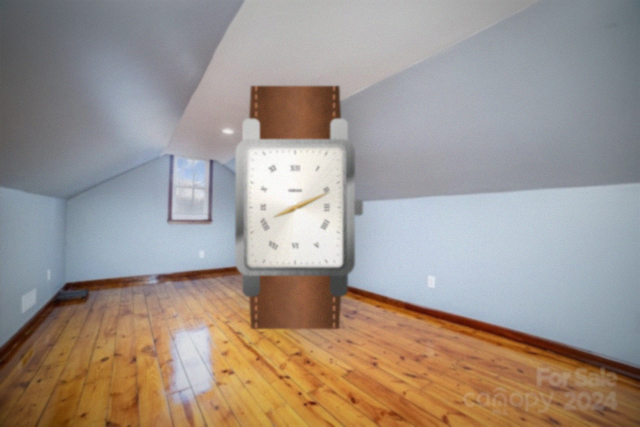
8:11
